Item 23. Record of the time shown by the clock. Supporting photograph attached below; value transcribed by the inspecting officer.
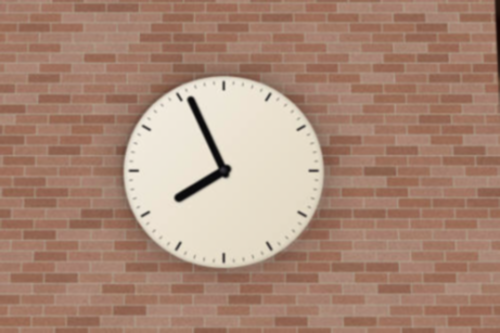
7:56
